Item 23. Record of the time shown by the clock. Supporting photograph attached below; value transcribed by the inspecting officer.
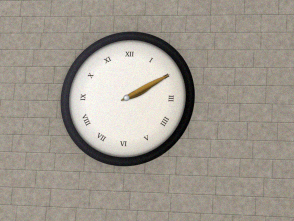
2:10
